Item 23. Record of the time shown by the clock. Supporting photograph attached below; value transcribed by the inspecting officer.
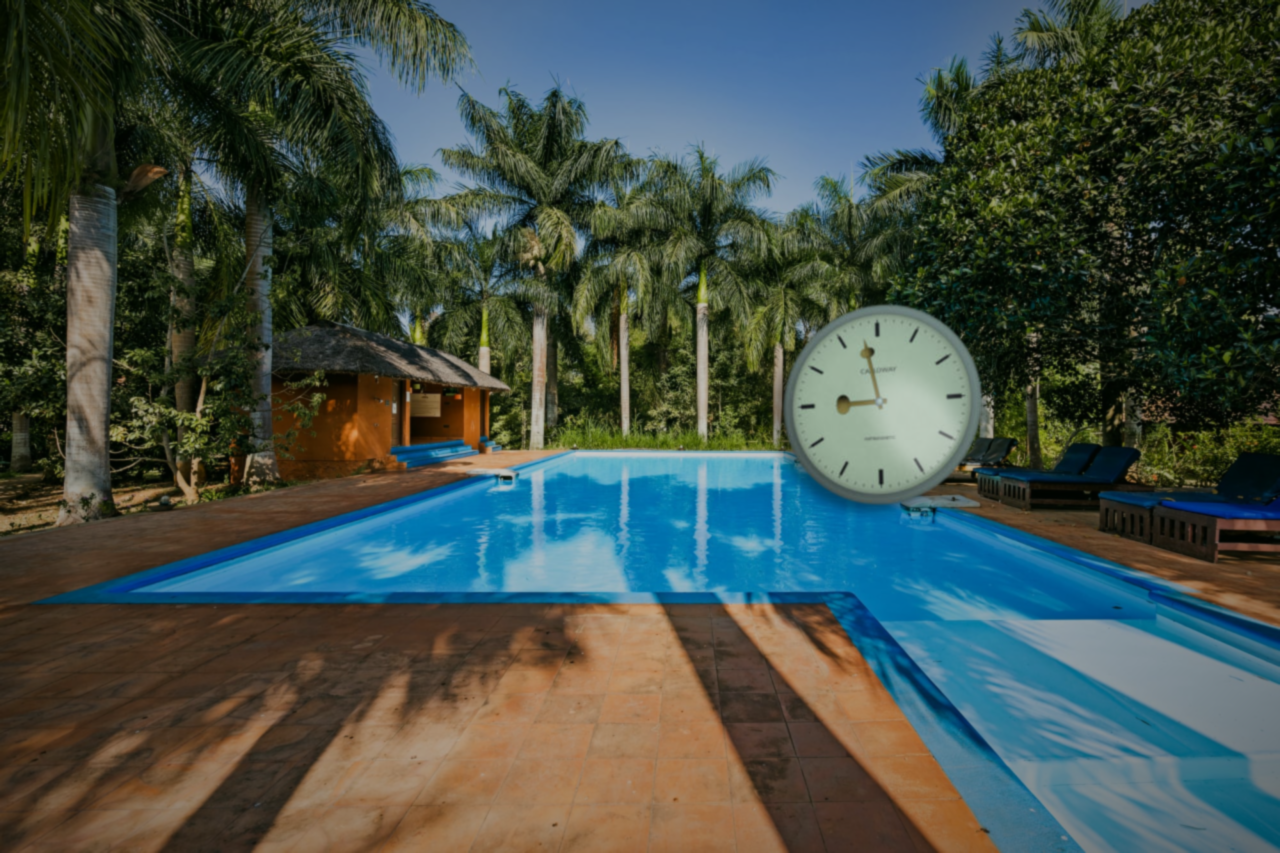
8:58
